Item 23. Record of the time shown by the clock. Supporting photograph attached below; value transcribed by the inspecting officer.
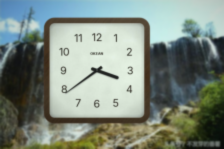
3:39
